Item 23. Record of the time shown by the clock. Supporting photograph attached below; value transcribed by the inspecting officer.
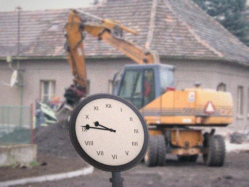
9:46
